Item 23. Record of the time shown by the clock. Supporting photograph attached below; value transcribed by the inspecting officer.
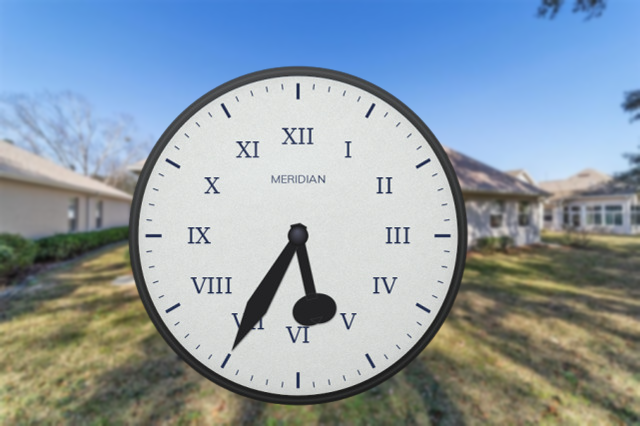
5:35
